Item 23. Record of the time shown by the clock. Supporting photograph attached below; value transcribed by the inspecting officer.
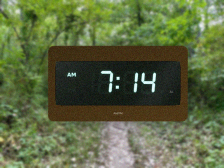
7:14
